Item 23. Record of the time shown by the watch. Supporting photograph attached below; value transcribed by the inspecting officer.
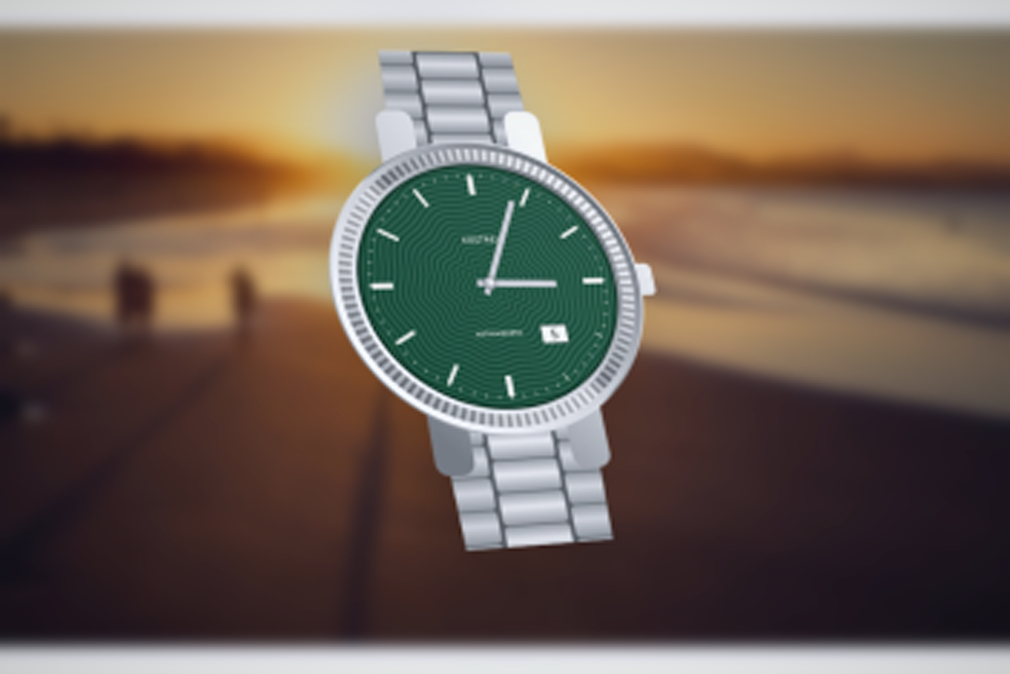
3:04
